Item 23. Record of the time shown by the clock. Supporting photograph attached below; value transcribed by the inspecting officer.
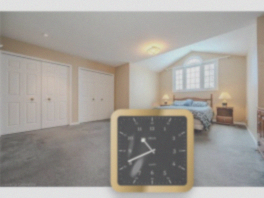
10:41
